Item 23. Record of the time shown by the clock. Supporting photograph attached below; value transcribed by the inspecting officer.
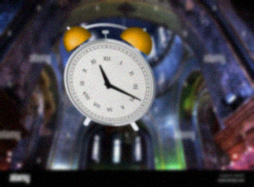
11:19
